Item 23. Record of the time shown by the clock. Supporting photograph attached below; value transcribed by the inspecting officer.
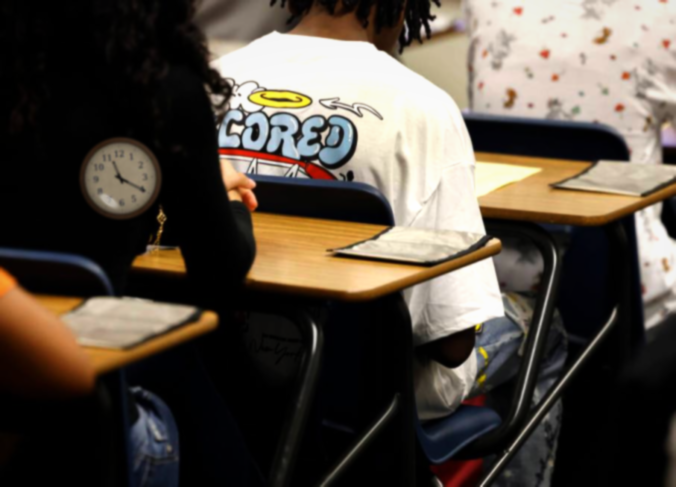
11:20
